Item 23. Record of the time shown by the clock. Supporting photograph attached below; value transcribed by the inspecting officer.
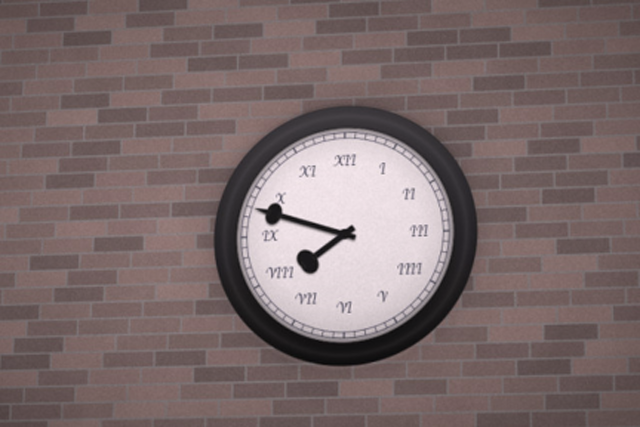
7:48
